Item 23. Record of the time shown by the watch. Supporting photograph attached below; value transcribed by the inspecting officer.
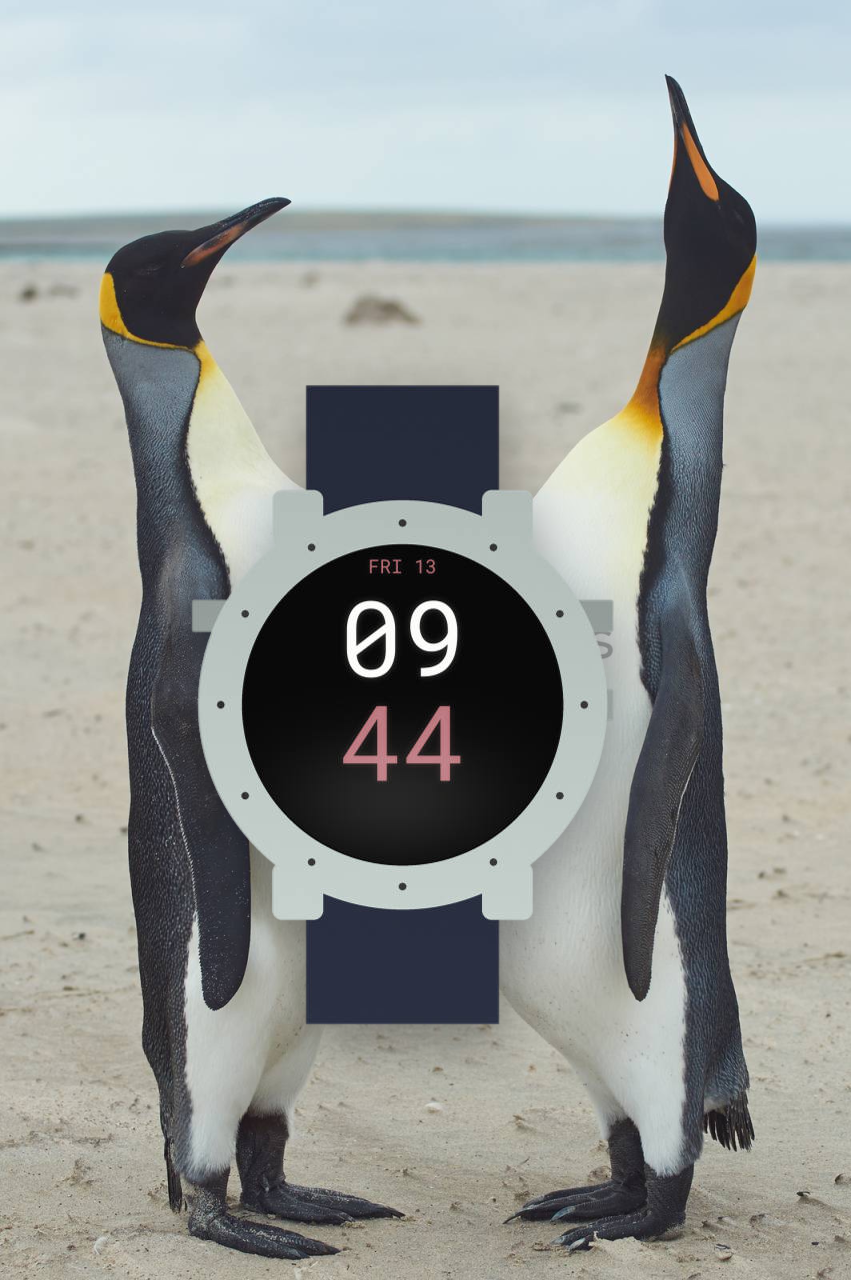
9:44
